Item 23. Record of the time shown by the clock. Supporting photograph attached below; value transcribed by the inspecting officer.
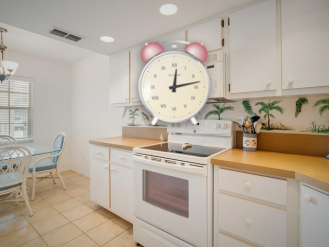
12:13
